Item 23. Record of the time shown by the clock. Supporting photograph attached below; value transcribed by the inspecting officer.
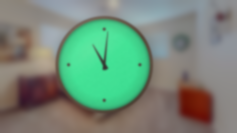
11:01
